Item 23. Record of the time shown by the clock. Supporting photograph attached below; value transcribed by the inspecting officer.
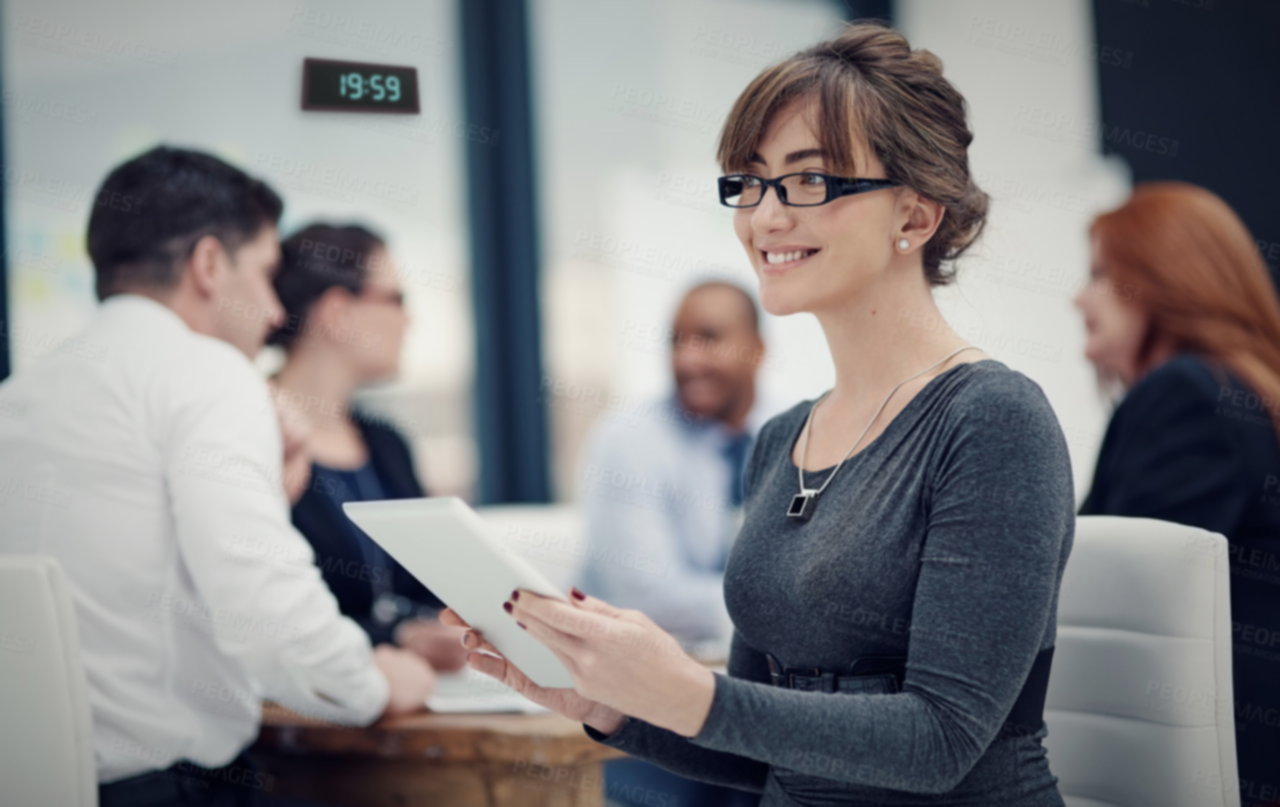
19:59
